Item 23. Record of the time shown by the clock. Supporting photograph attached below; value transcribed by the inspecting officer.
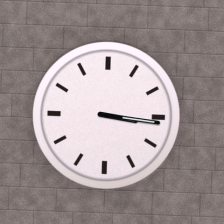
3:16
